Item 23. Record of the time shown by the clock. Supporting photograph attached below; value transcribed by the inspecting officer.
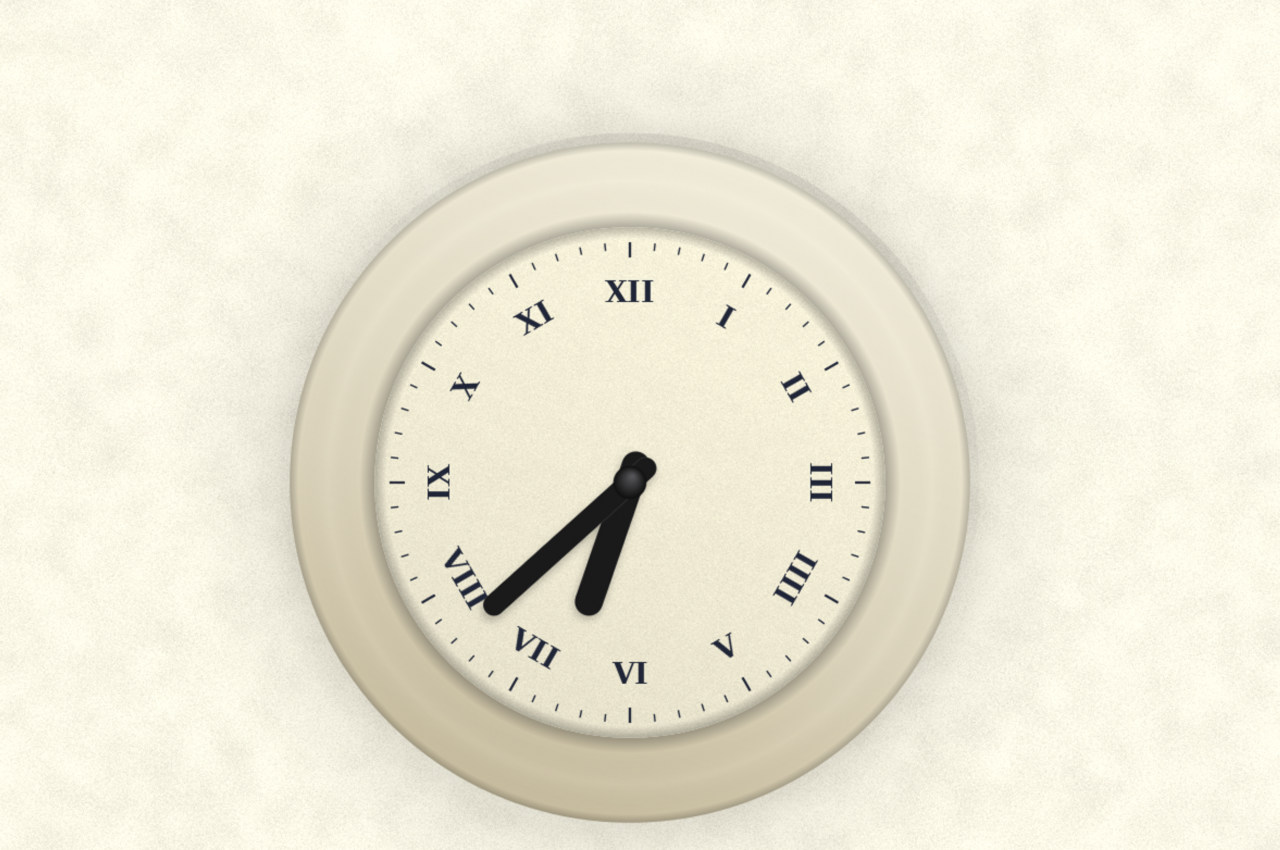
6:38
